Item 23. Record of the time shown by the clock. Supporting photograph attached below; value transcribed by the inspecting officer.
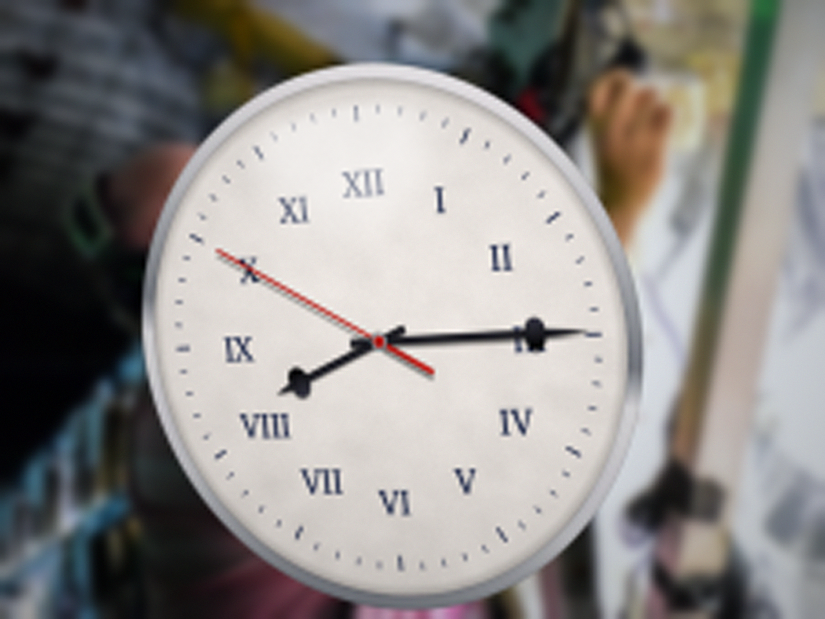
8:14:50
